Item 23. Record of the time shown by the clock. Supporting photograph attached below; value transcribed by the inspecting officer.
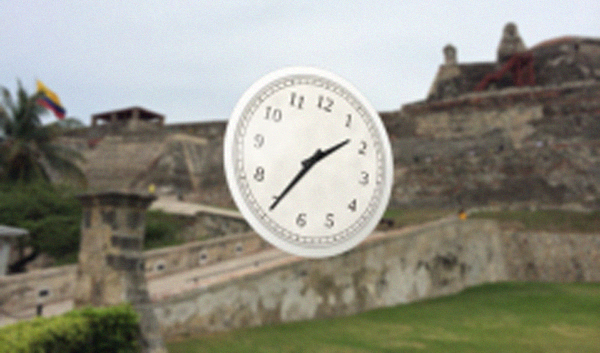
1:35
